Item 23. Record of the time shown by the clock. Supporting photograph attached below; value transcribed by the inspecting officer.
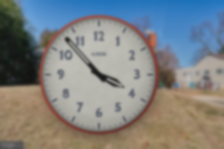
3:53
